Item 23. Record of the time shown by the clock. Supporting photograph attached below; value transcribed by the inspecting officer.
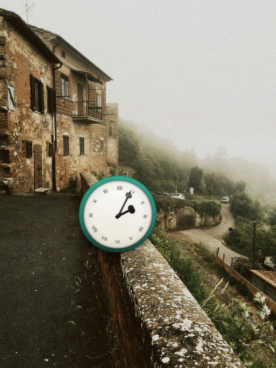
2:04
